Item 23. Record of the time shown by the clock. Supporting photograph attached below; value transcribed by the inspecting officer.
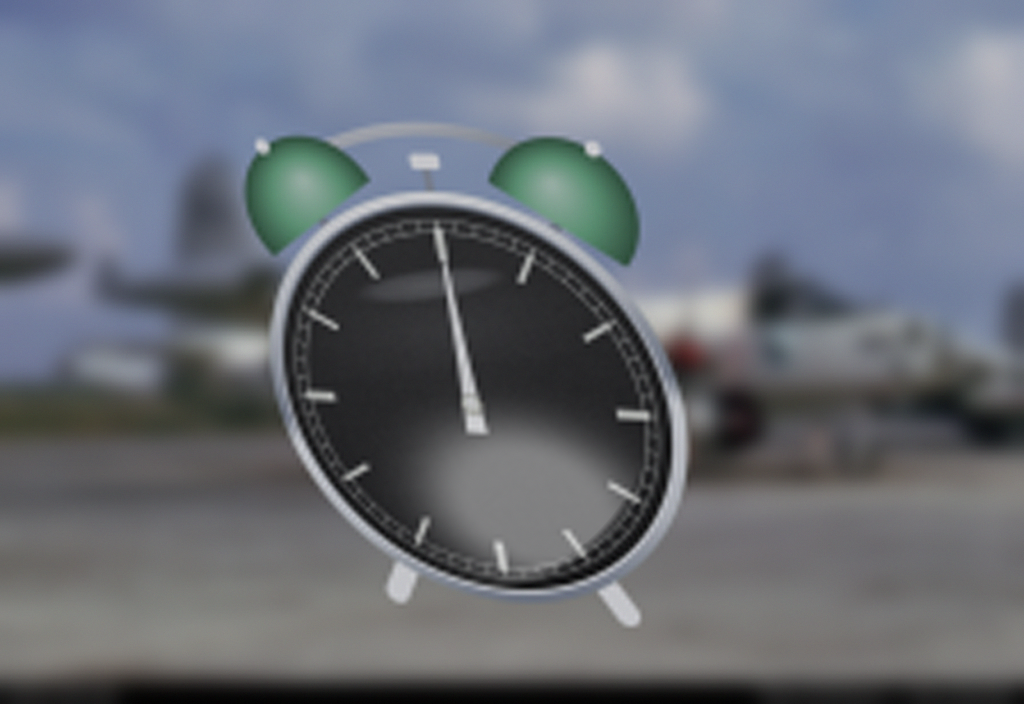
12:00
